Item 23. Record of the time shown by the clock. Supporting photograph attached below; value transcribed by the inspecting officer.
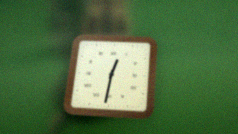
12:31
